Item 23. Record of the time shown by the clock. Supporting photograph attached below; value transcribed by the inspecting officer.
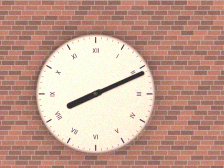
8:11
